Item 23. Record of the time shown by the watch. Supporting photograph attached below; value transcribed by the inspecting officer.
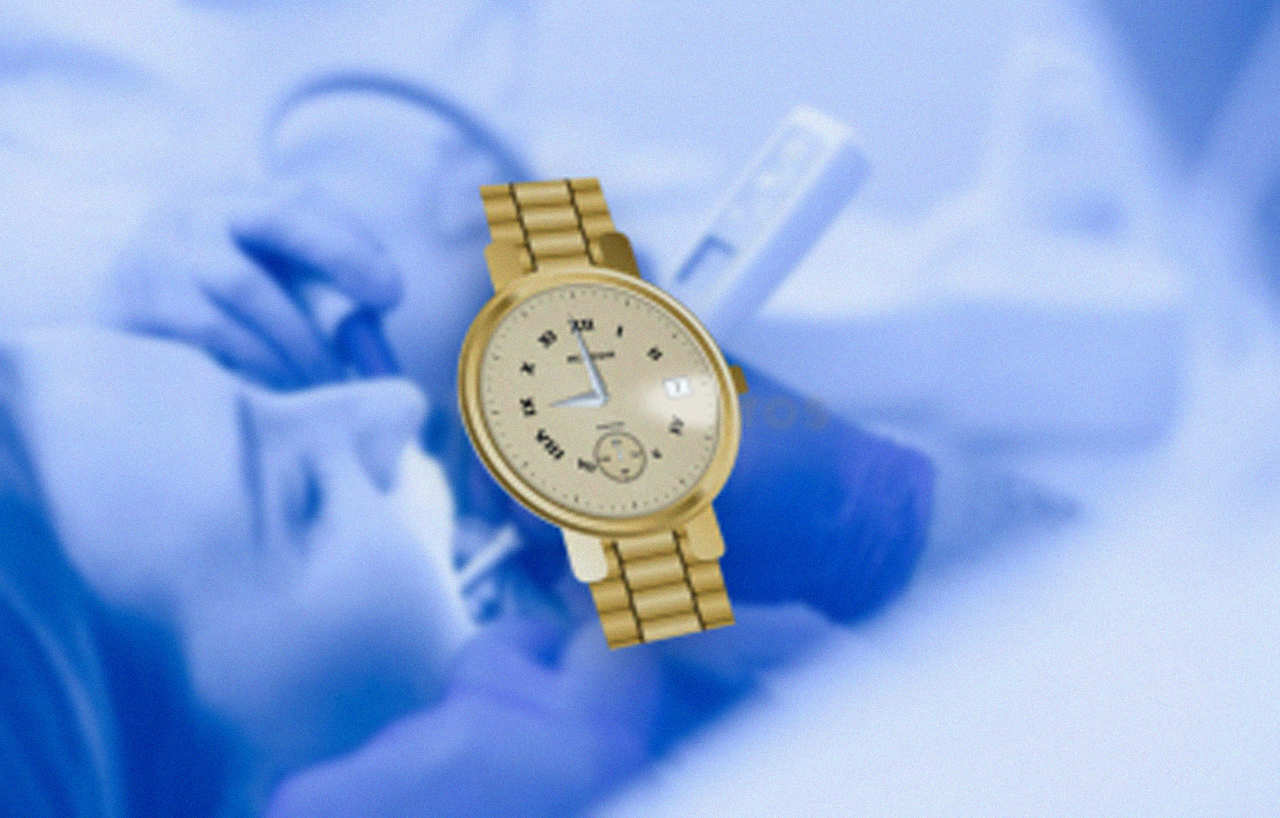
8:59
